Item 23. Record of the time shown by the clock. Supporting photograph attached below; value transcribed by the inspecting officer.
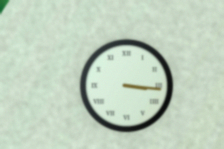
3:16
